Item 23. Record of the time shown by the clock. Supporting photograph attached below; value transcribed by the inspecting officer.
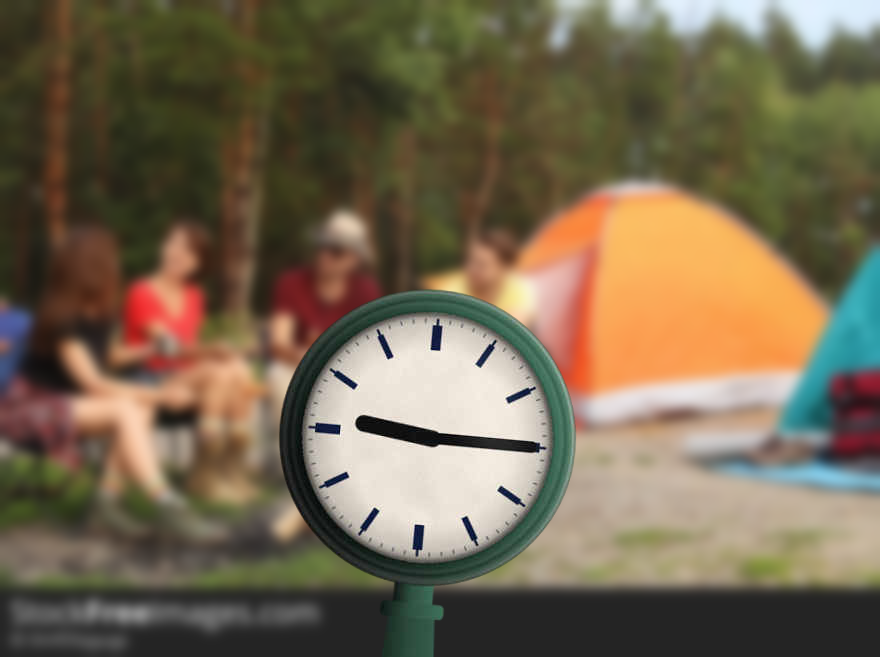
9:15
